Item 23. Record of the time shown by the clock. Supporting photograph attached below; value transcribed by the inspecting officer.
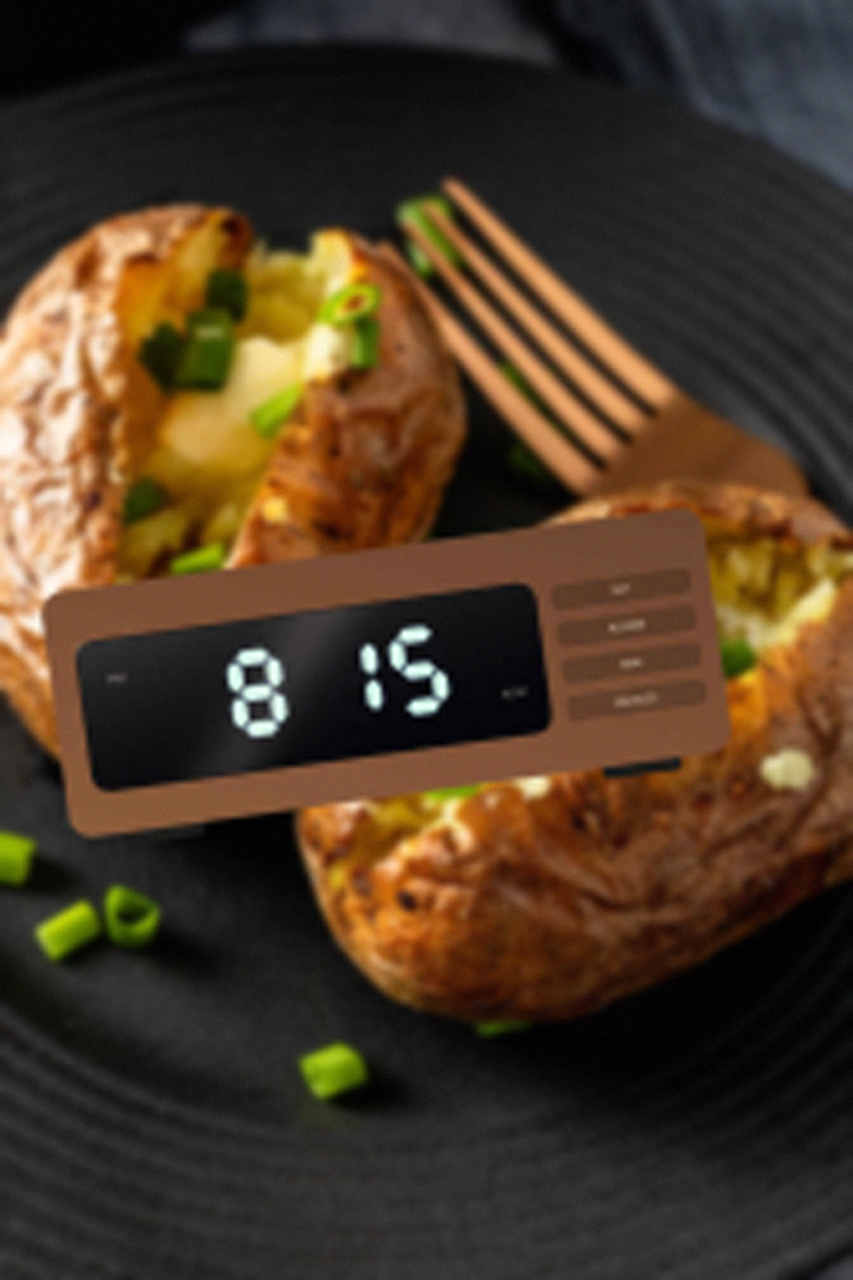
8:15
